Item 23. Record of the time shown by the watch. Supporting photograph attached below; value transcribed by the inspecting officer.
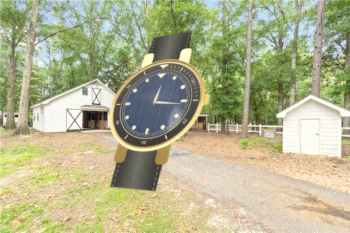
12:16
